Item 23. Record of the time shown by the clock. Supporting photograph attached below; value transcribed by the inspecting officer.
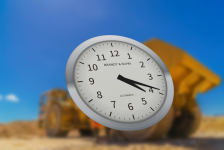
4:19
